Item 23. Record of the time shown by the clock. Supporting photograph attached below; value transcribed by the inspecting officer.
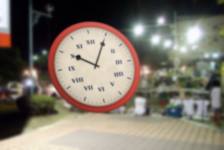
10:05
